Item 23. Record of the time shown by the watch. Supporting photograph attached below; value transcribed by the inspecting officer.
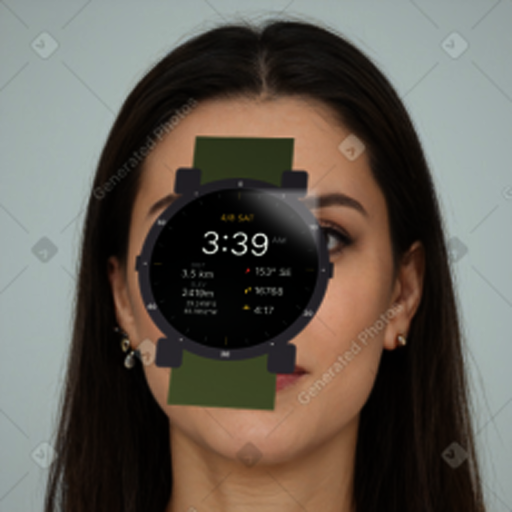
3:39
